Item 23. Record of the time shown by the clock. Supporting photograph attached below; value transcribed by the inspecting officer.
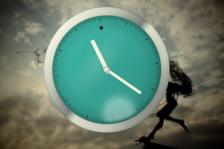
11:22
